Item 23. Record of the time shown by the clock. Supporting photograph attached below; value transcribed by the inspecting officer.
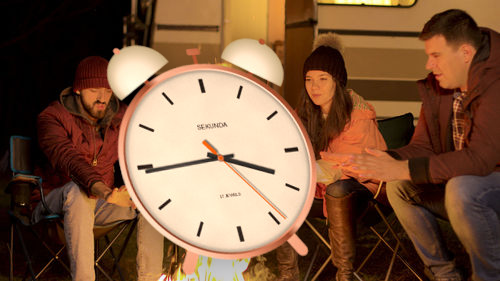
3:44:24
